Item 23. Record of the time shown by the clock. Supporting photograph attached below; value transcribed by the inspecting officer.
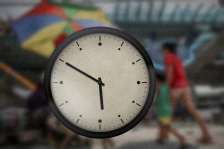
5:50
